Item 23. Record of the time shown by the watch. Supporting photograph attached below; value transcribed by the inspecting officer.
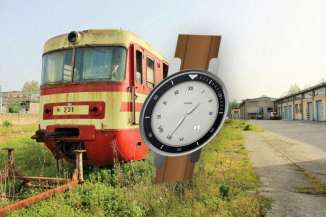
1:35
